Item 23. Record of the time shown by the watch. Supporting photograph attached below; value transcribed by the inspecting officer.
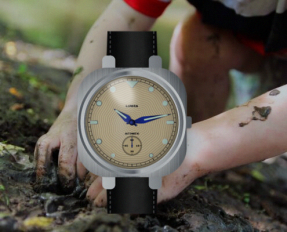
10:13
